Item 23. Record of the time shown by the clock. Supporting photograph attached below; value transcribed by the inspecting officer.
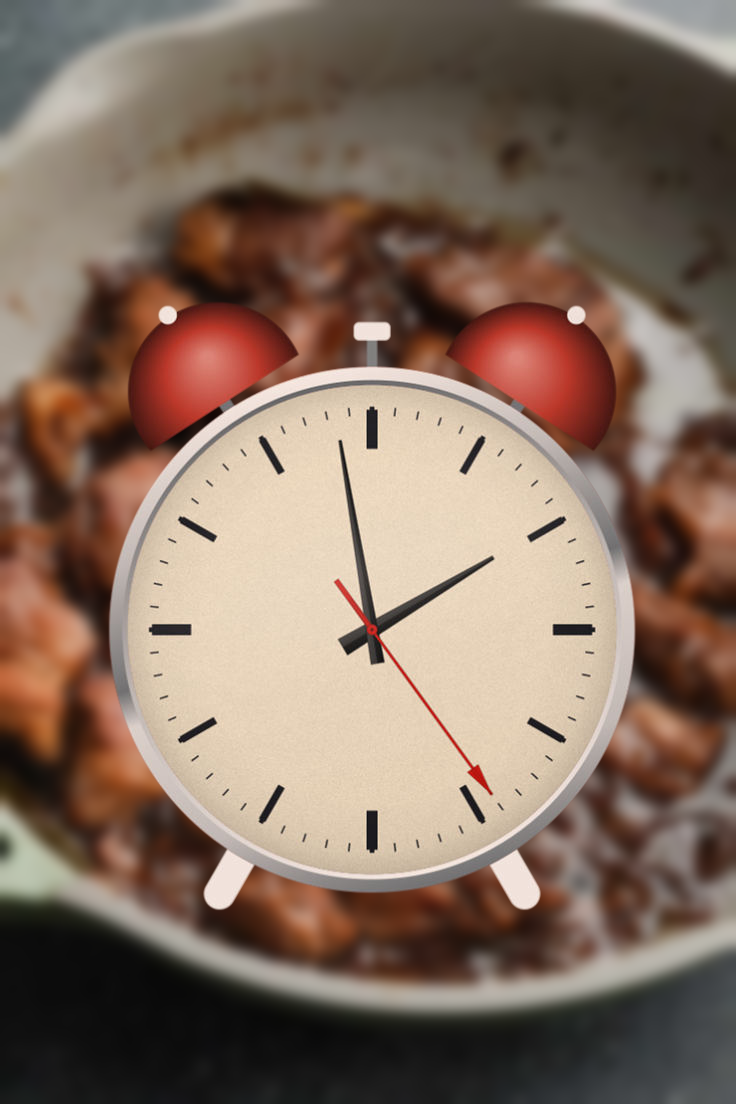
1:58:24
